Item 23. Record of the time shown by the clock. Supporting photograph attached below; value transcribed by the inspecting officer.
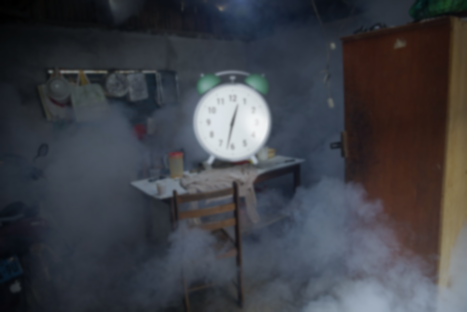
12:32
